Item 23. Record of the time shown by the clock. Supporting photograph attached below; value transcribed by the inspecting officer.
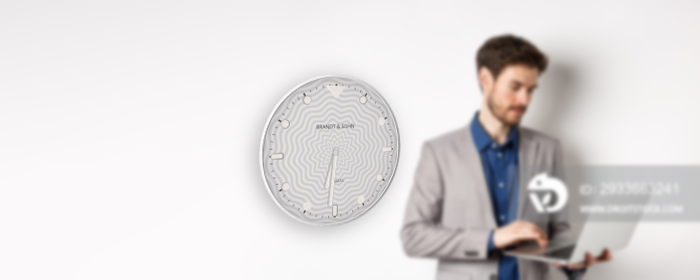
6:31
